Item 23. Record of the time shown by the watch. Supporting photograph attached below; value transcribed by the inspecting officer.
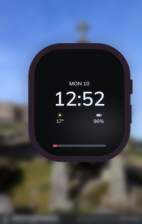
12:52
